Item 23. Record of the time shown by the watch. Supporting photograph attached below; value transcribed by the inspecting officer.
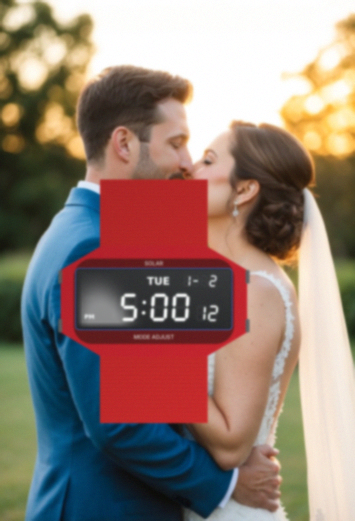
5:00:12
